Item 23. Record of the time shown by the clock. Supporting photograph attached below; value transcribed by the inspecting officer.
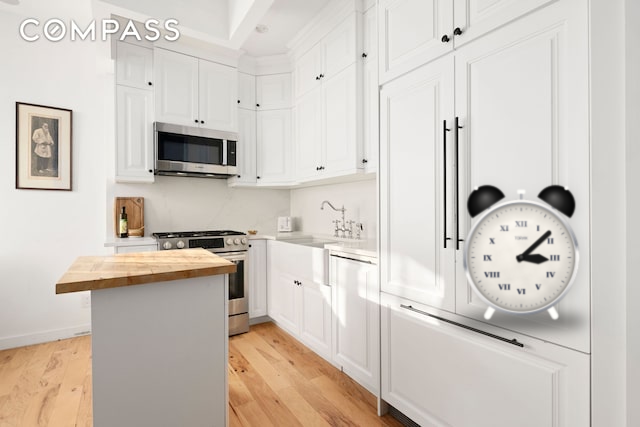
3:08
